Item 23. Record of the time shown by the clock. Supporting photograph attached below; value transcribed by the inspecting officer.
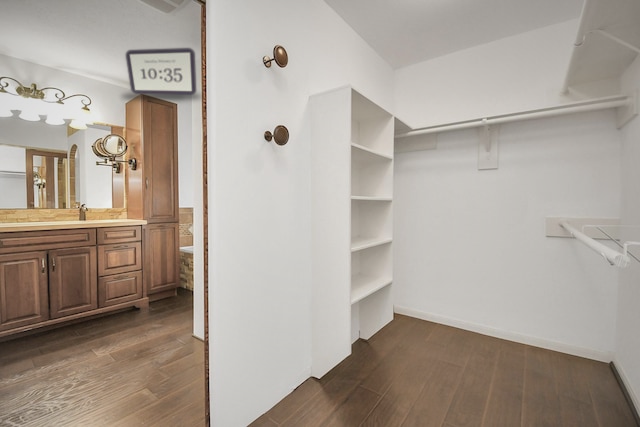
10:35
